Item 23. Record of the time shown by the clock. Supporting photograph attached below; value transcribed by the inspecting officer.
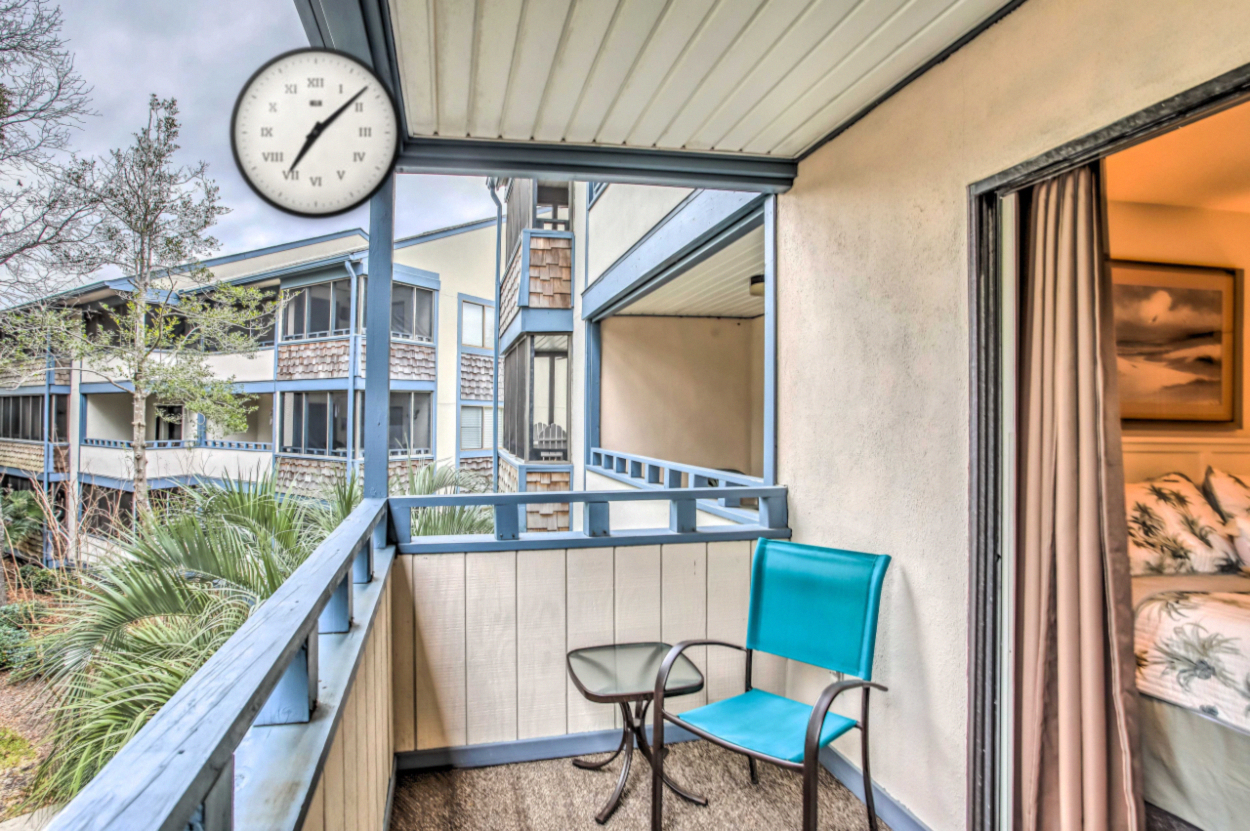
7:08
